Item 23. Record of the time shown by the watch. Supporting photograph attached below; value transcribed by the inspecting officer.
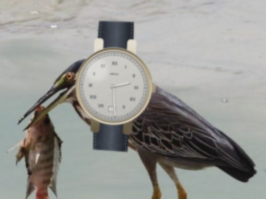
2:29
